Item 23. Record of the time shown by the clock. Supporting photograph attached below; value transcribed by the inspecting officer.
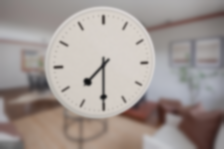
7:30
